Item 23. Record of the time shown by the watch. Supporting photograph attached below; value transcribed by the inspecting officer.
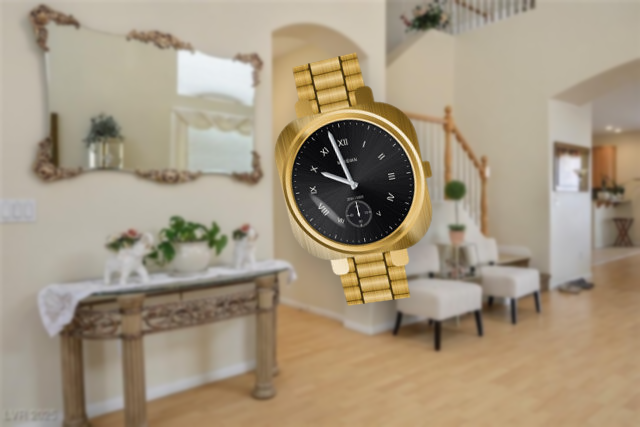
9:58
